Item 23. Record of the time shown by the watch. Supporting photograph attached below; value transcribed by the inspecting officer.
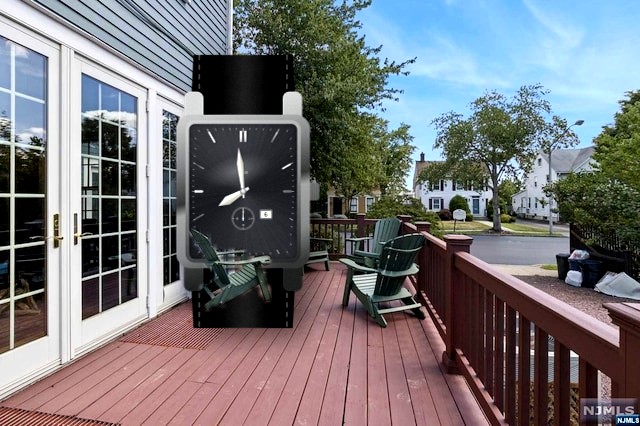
7:59
